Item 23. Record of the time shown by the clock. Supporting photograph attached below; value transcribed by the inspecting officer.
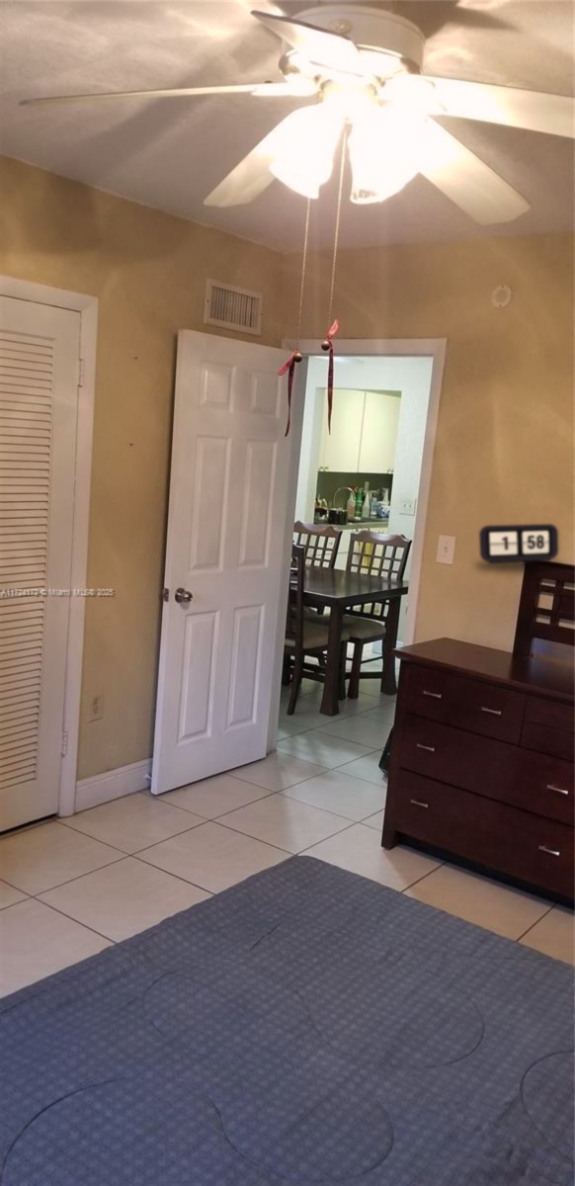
1:58
